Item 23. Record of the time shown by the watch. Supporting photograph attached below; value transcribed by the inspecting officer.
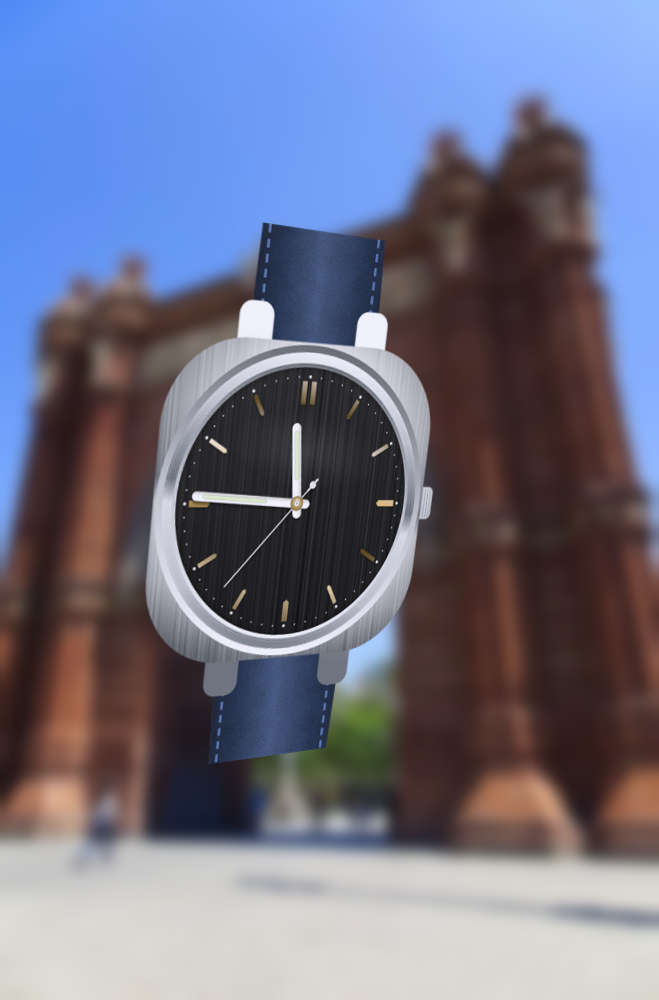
11:45:37
